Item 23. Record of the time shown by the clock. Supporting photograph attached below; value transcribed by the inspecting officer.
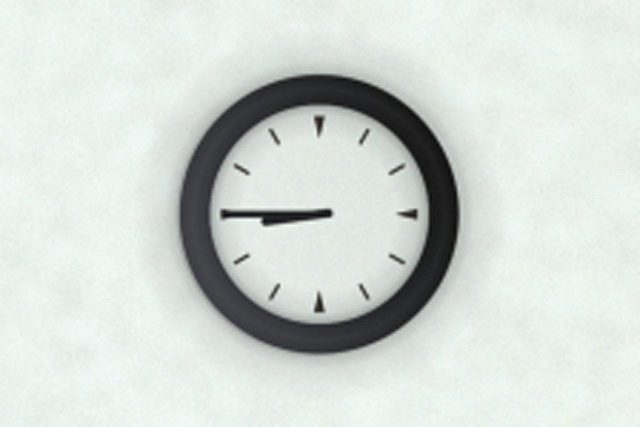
8:45
